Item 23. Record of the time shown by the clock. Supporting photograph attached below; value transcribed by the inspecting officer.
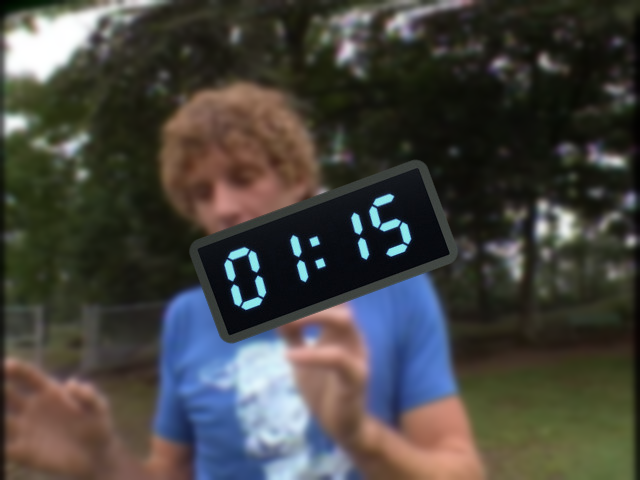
1:15
